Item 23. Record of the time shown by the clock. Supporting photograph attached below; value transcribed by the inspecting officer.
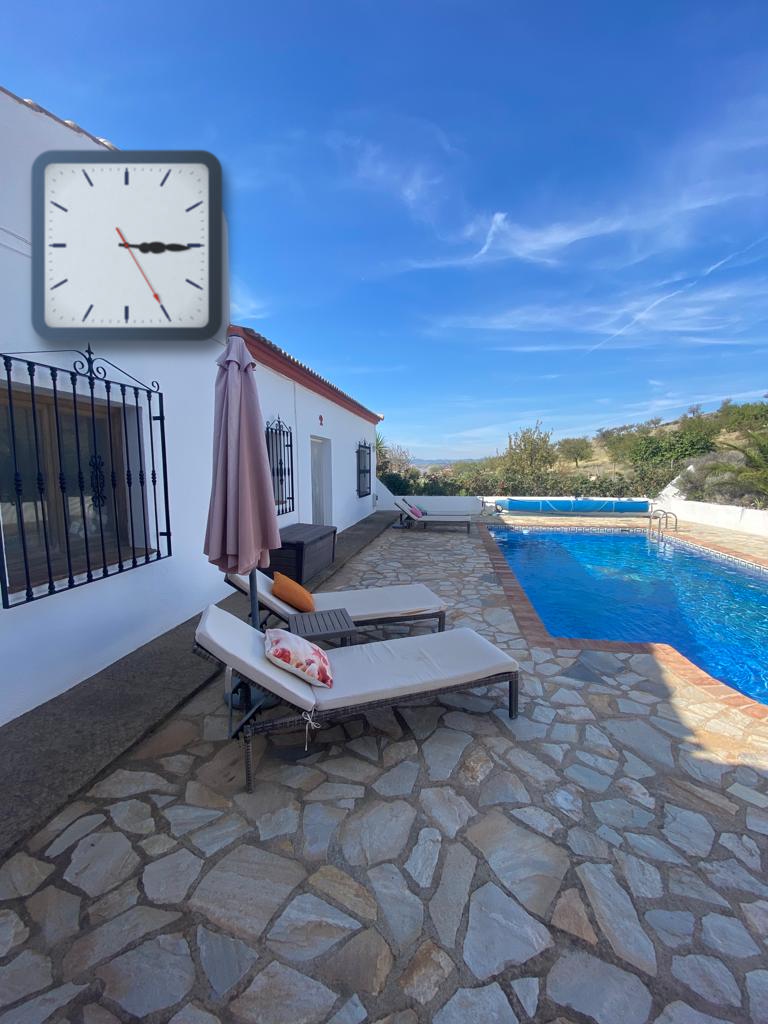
3:15:25
